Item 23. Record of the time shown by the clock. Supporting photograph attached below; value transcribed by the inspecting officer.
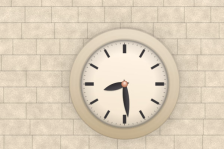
8:29
